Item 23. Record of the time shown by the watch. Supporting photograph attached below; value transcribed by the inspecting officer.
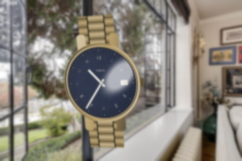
10:36
